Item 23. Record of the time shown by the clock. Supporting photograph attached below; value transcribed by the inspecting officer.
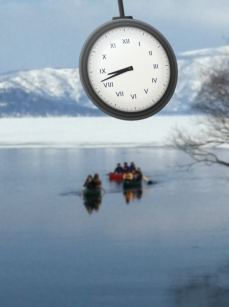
8:42
